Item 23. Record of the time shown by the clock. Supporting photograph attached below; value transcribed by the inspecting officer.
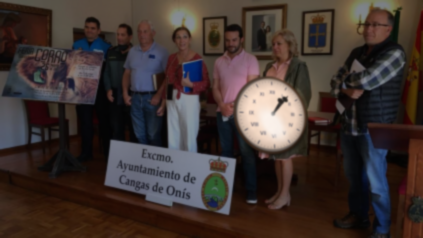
1:07
